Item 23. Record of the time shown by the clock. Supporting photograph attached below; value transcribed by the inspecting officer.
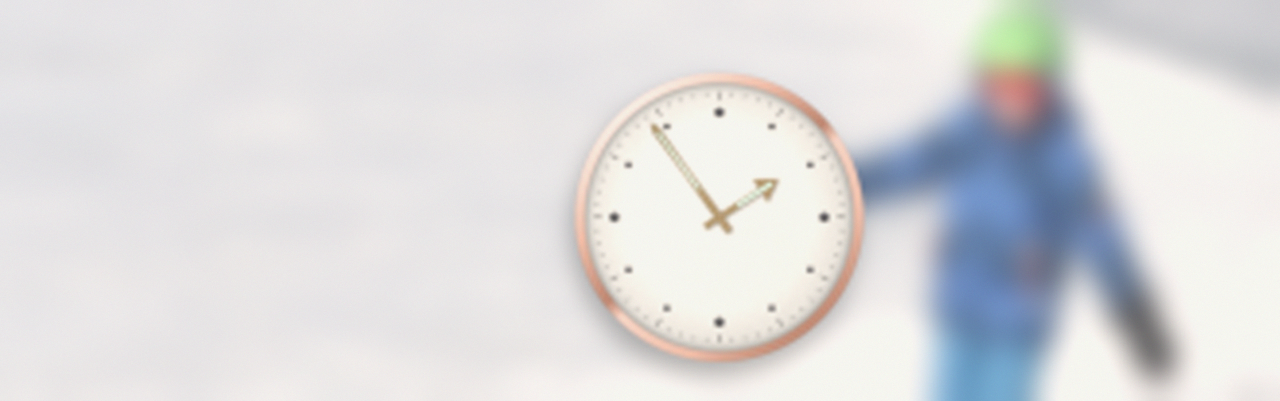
1:54
